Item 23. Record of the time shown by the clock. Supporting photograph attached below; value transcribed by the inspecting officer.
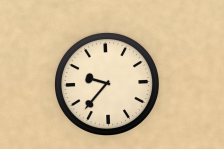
9:37
